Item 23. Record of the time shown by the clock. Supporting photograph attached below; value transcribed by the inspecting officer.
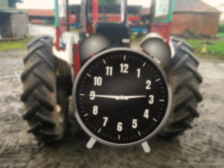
2:45
